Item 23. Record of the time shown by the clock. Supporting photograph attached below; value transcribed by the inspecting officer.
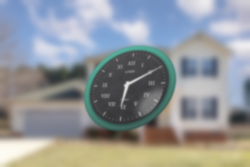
6:10
